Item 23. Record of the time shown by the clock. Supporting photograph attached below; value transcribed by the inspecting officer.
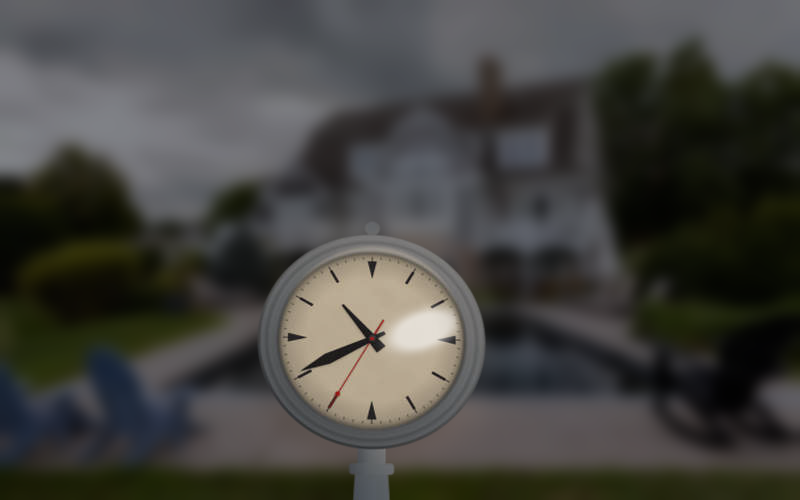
10:40:35
